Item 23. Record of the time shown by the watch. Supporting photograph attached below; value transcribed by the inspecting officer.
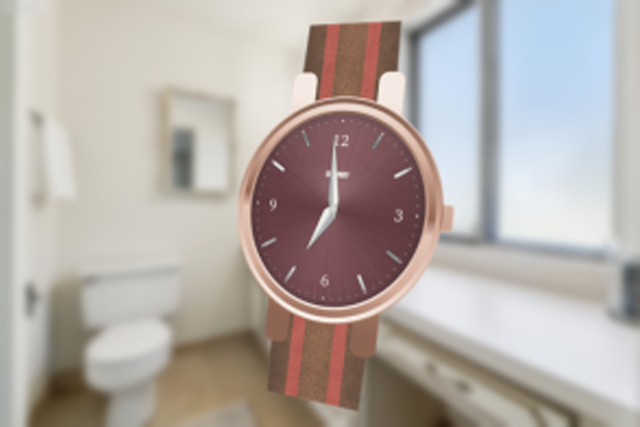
6:59
